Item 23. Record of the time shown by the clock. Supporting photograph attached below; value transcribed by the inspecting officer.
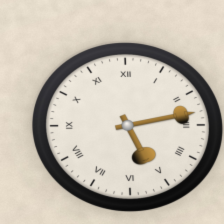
5:13
